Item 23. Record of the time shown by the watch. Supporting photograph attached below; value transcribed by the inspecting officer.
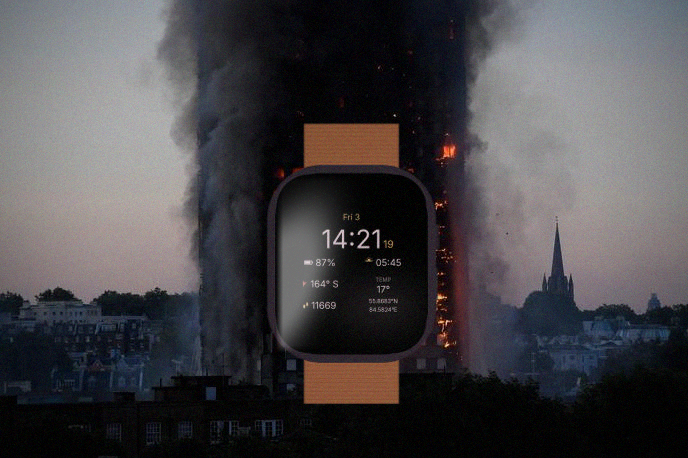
14:21:19
